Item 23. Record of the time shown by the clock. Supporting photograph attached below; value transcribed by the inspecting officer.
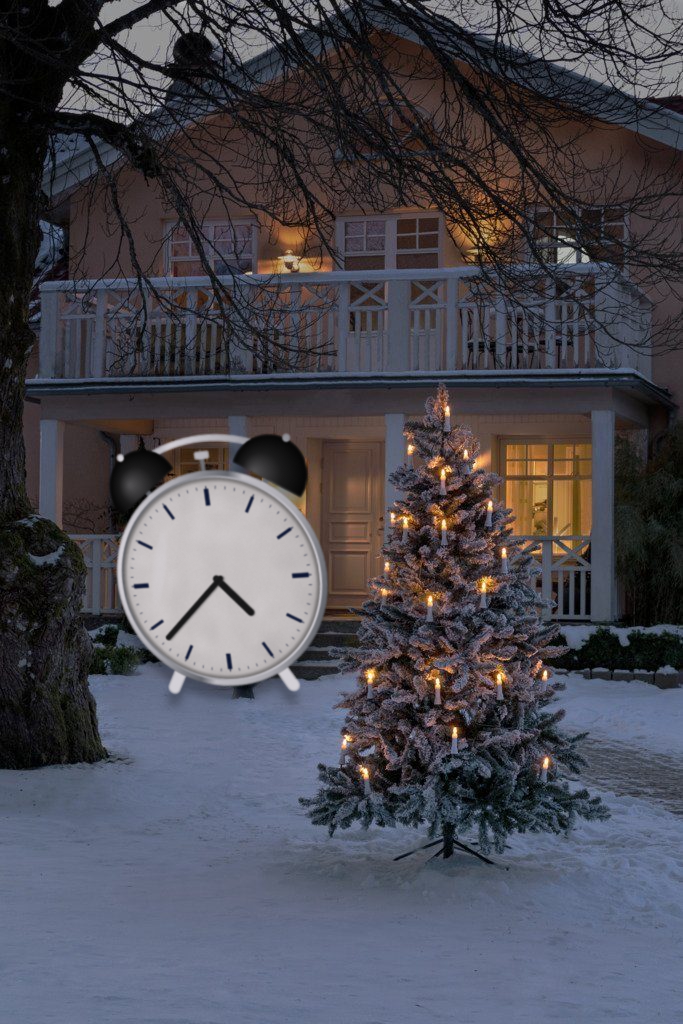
4:38
